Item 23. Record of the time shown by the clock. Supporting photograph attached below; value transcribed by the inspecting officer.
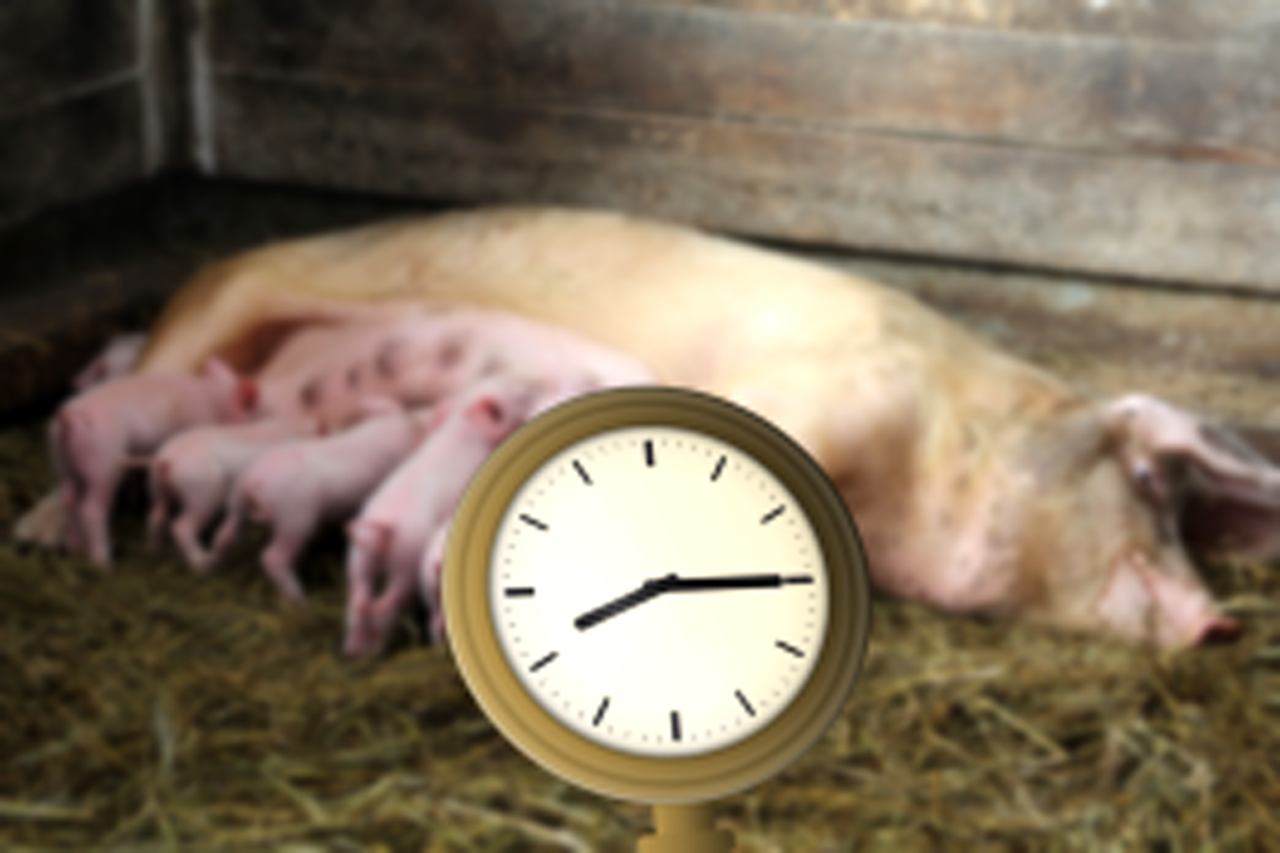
8:15
